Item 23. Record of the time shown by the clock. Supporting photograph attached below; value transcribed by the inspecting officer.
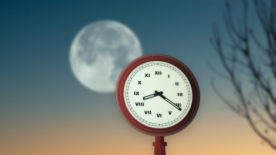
8:21
